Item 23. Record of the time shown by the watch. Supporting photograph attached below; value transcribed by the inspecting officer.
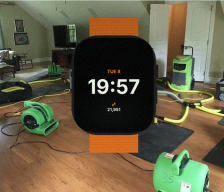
19:57
